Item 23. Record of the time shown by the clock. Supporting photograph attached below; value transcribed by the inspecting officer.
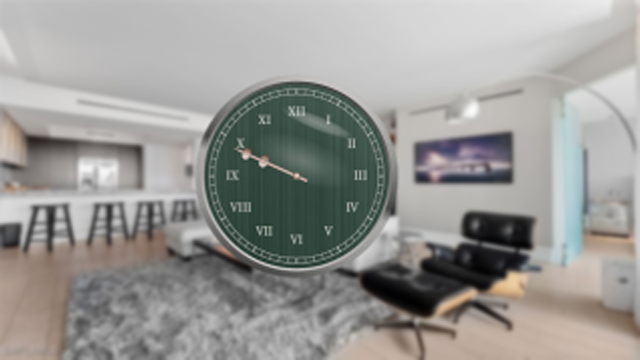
9:49
